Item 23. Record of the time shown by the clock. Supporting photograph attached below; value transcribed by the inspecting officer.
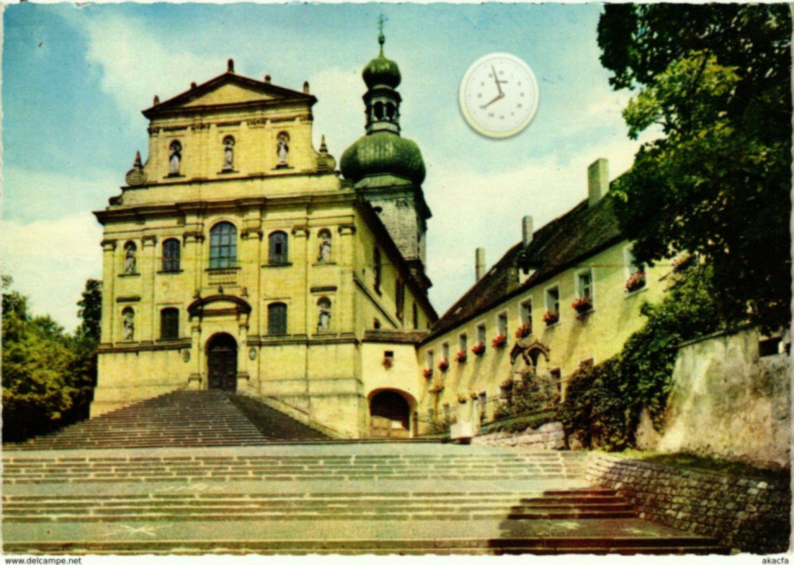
7:57
